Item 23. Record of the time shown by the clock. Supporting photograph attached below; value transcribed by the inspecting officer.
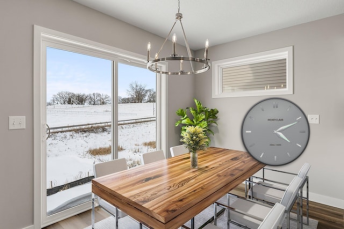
4:11
